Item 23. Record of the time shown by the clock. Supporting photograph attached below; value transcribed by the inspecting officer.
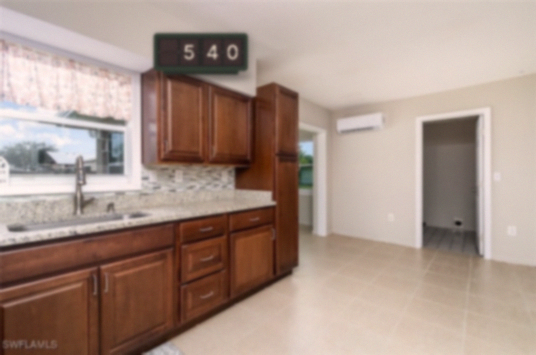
5:40
